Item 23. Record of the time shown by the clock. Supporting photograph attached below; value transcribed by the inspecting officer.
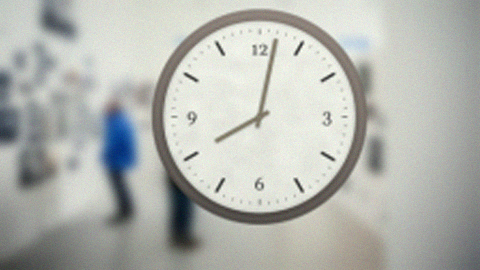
8:02
